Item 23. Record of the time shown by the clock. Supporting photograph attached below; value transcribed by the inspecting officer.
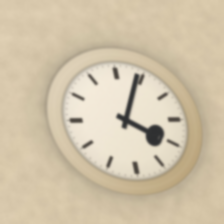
4:04
